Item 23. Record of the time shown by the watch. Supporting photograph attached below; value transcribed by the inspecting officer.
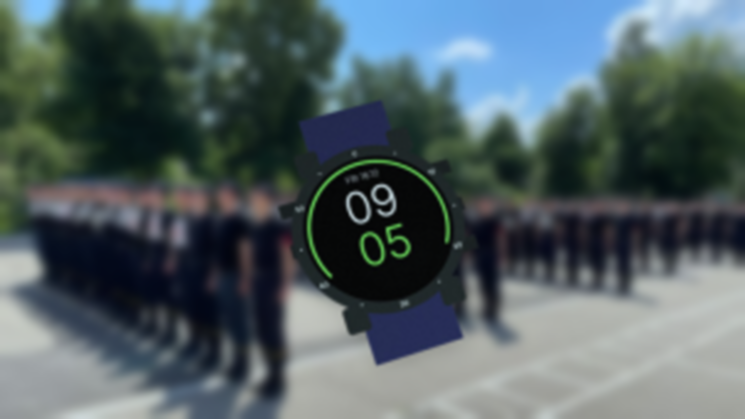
9:05
